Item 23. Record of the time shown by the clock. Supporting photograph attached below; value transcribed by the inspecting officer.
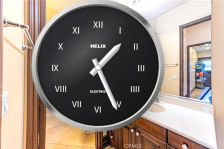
1:26
